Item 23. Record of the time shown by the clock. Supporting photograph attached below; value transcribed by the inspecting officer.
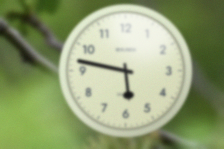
5:47
